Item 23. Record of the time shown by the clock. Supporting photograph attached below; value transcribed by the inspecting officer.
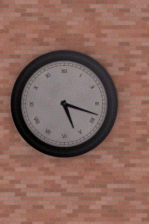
5:18
